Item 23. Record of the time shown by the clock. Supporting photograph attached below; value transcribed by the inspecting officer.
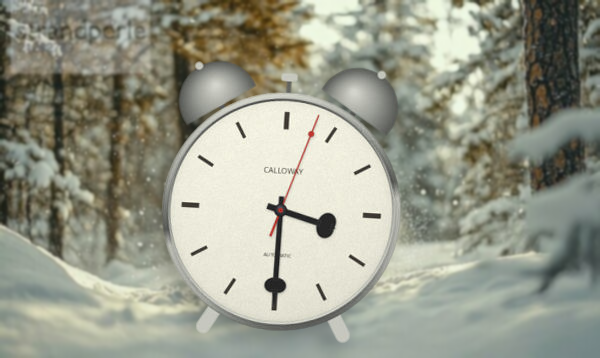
3:30:03
